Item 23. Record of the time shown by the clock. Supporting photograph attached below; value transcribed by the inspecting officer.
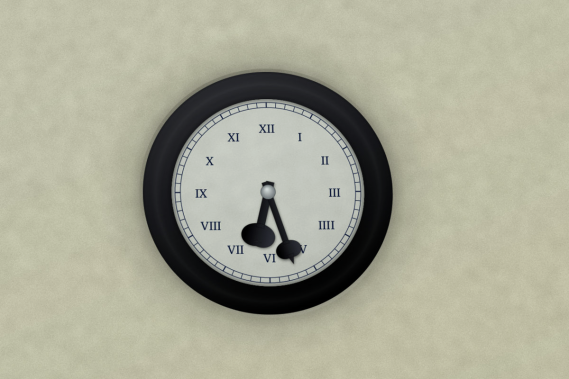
6:27
